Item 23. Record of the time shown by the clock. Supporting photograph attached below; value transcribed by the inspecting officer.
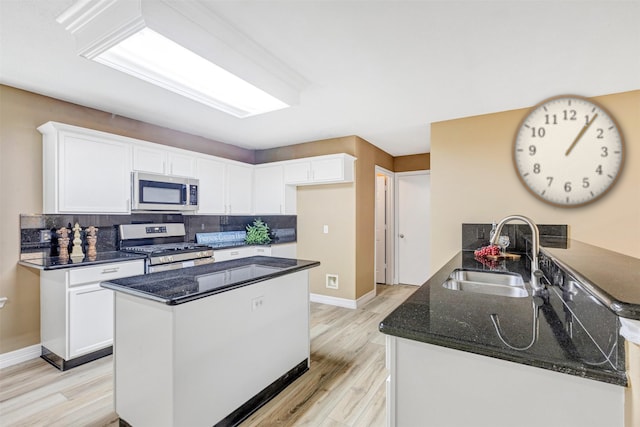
1:06
